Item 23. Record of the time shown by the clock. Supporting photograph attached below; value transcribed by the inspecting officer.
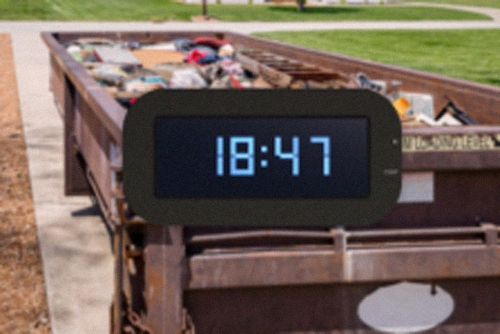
18:47
